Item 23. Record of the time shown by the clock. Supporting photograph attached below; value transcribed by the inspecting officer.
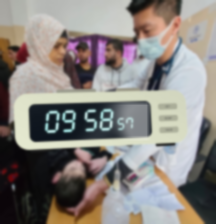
9:58:57
